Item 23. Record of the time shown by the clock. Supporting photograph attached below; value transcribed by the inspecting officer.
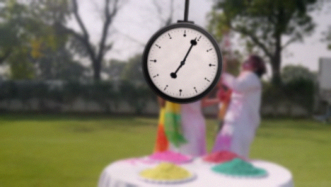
7:04
